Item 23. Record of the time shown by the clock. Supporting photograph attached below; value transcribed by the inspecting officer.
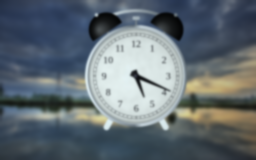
5:19
